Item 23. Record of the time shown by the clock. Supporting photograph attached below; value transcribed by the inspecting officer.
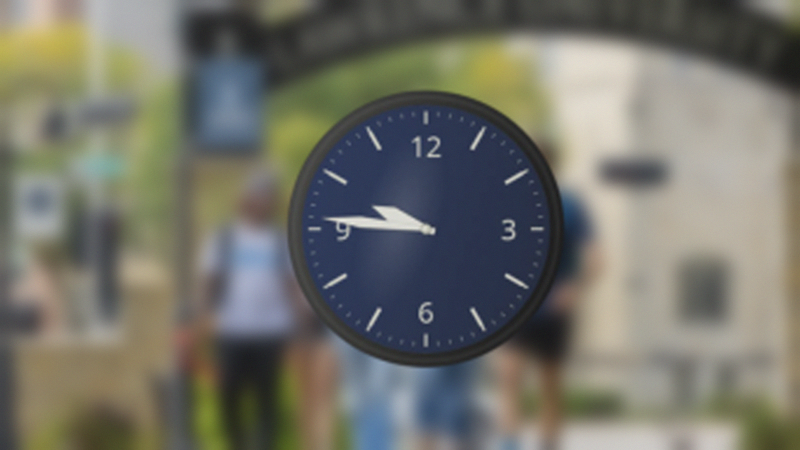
9:46
